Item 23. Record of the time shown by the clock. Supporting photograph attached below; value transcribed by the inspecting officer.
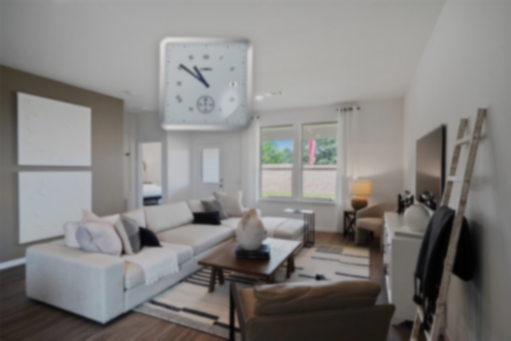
10:51
